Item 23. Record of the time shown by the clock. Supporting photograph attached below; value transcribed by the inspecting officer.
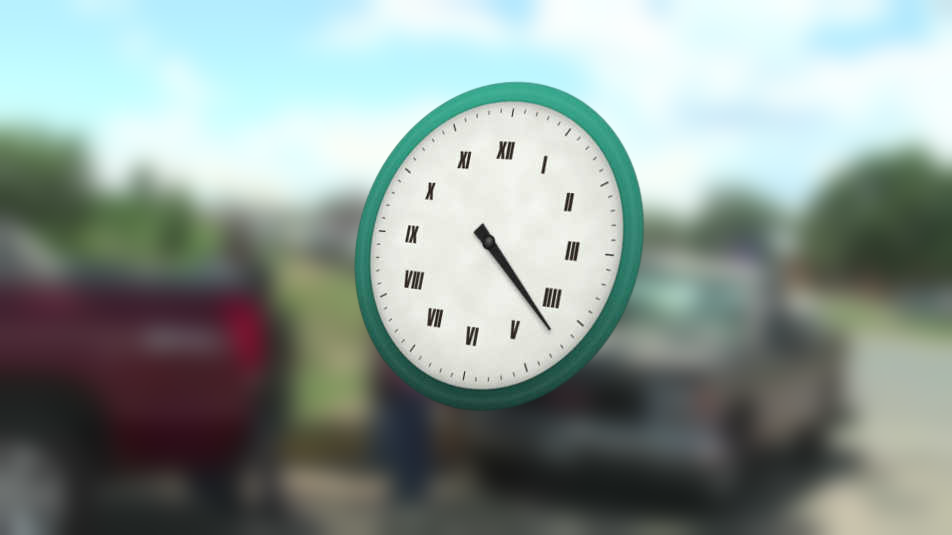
4:22
